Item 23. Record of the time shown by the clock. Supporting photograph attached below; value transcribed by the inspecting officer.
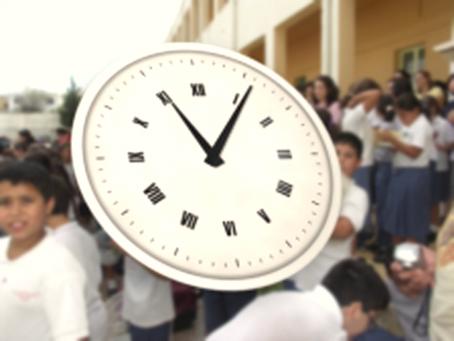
11:06
